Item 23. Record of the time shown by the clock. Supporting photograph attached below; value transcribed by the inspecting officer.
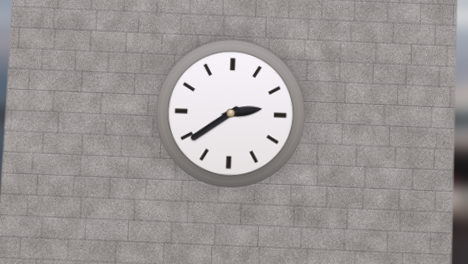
2:39
